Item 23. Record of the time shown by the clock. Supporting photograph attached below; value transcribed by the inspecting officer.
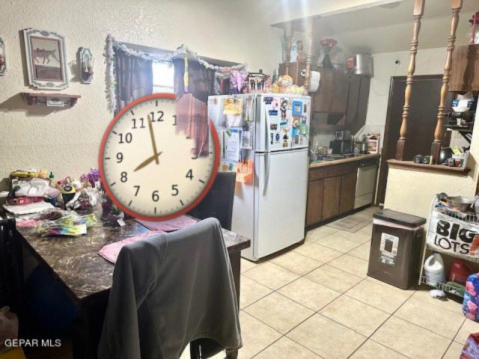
7:58
